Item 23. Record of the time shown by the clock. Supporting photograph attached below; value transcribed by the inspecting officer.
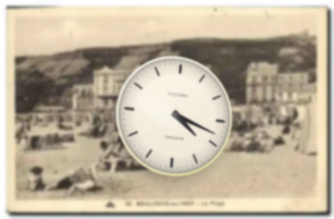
4:18
